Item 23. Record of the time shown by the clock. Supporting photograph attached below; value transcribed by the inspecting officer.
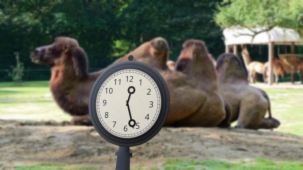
12:27
